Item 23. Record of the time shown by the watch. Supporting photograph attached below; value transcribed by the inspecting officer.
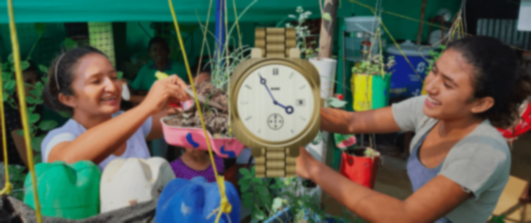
3:55
